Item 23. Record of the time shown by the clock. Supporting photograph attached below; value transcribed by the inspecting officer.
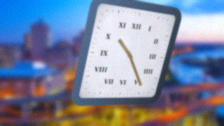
10:24
